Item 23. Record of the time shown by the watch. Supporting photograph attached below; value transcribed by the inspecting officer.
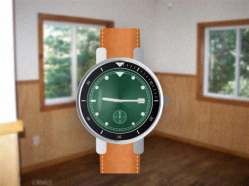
9:15
